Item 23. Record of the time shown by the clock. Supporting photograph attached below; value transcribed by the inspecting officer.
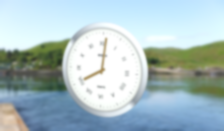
8:01
